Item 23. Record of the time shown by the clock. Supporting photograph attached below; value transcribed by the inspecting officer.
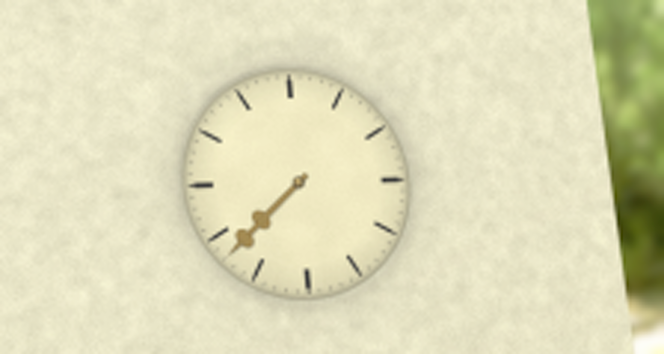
7:38
